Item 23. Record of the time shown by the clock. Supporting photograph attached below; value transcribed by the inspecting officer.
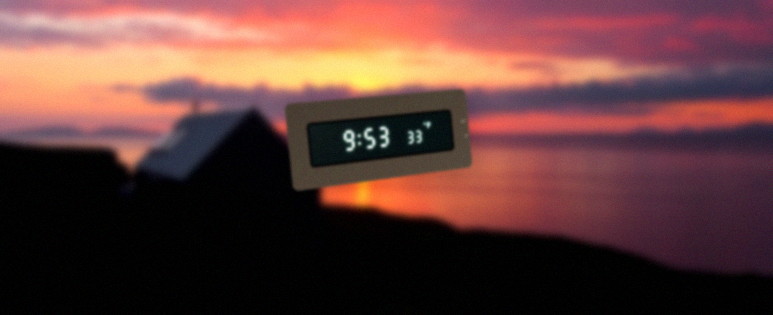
9:53
